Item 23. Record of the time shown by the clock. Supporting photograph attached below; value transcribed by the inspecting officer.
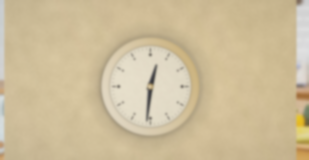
12:31
